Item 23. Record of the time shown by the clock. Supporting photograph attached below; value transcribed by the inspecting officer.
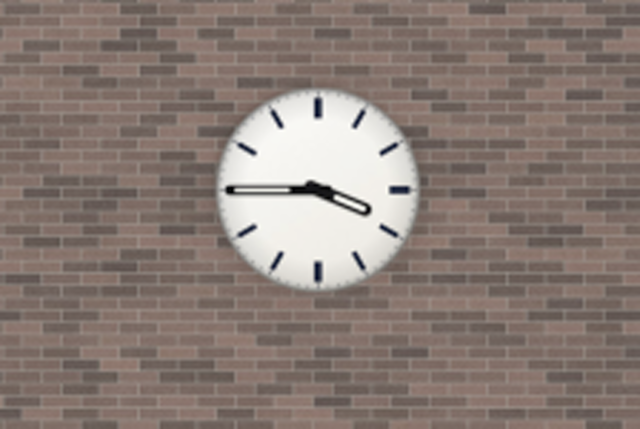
3:45
